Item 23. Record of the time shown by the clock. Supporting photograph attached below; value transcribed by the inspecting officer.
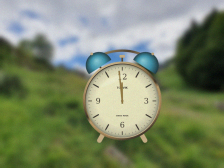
11:59
